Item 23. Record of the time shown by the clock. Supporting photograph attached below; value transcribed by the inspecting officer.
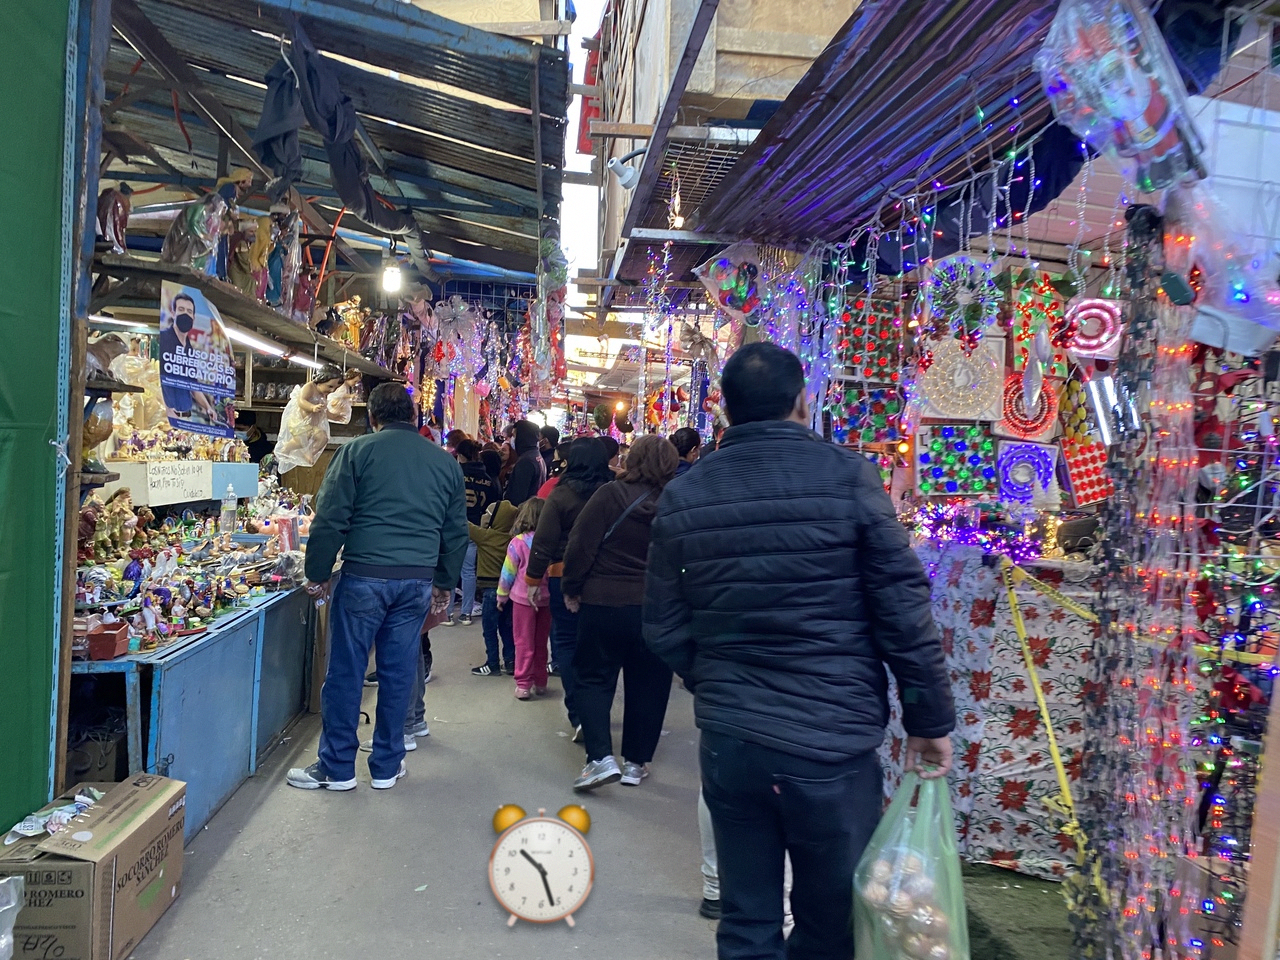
10:27
